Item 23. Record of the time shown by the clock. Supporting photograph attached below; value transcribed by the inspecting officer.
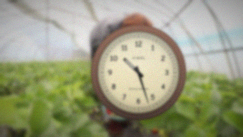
10:27
